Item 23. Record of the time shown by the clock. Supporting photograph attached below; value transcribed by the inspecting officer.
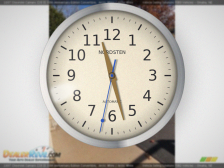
11:27:32
